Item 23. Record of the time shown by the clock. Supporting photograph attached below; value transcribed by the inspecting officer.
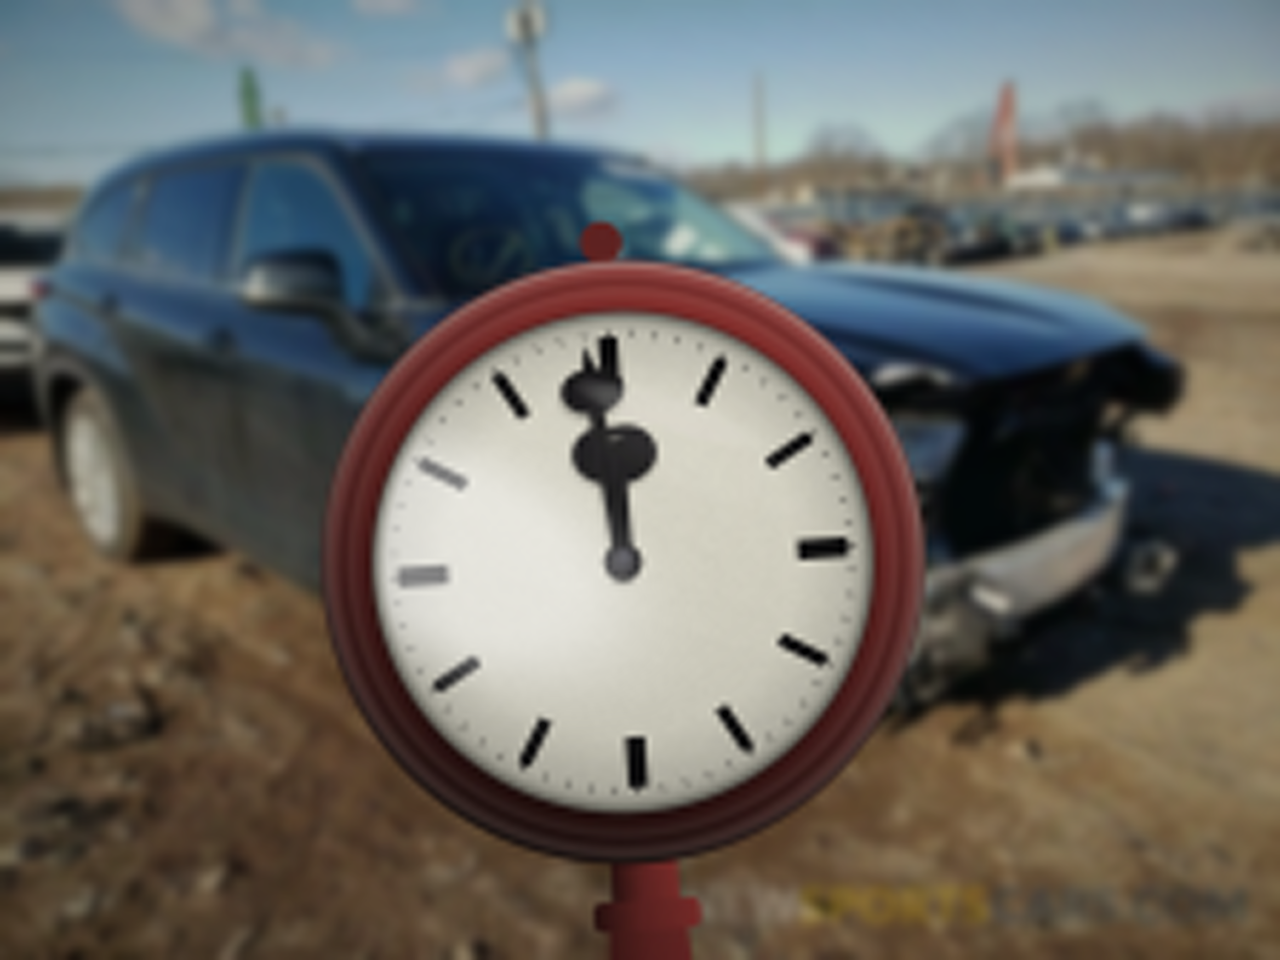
11:59
